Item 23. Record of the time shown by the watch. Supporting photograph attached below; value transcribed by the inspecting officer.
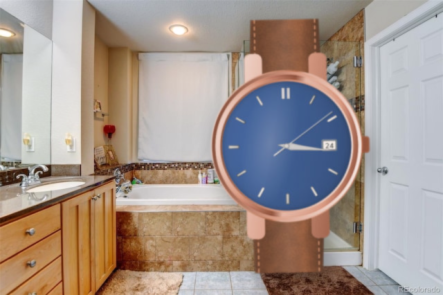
3:16:09
